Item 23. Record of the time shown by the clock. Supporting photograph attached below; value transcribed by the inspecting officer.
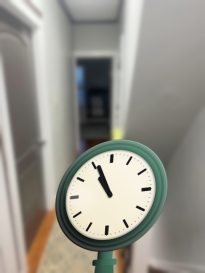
10:56
